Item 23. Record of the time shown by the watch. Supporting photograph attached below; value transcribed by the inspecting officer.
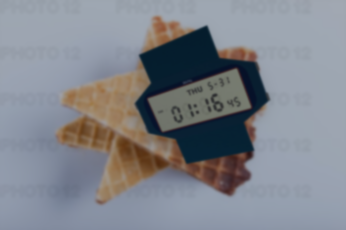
1:16
